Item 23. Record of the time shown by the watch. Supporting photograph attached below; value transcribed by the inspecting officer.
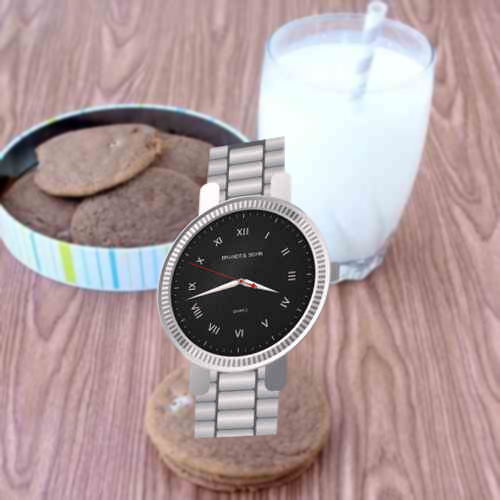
3:42:49
